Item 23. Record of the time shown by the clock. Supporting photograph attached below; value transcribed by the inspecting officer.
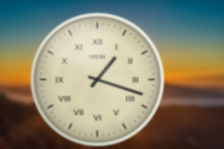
1:18
